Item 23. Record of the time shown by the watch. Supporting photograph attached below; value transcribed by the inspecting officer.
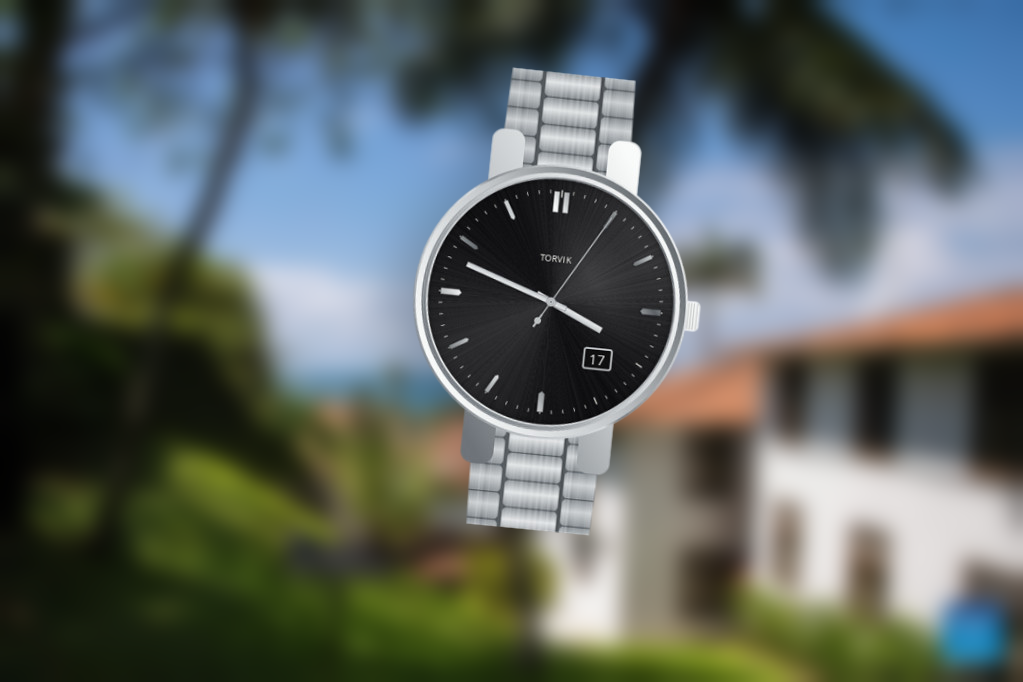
3:48:05
